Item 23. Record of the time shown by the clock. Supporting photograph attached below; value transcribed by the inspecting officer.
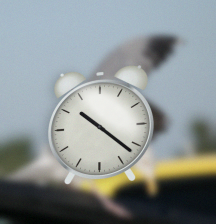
10:22
